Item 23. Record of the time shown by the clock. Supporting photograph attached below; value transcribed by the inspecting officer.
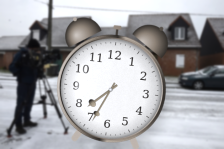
7:34
